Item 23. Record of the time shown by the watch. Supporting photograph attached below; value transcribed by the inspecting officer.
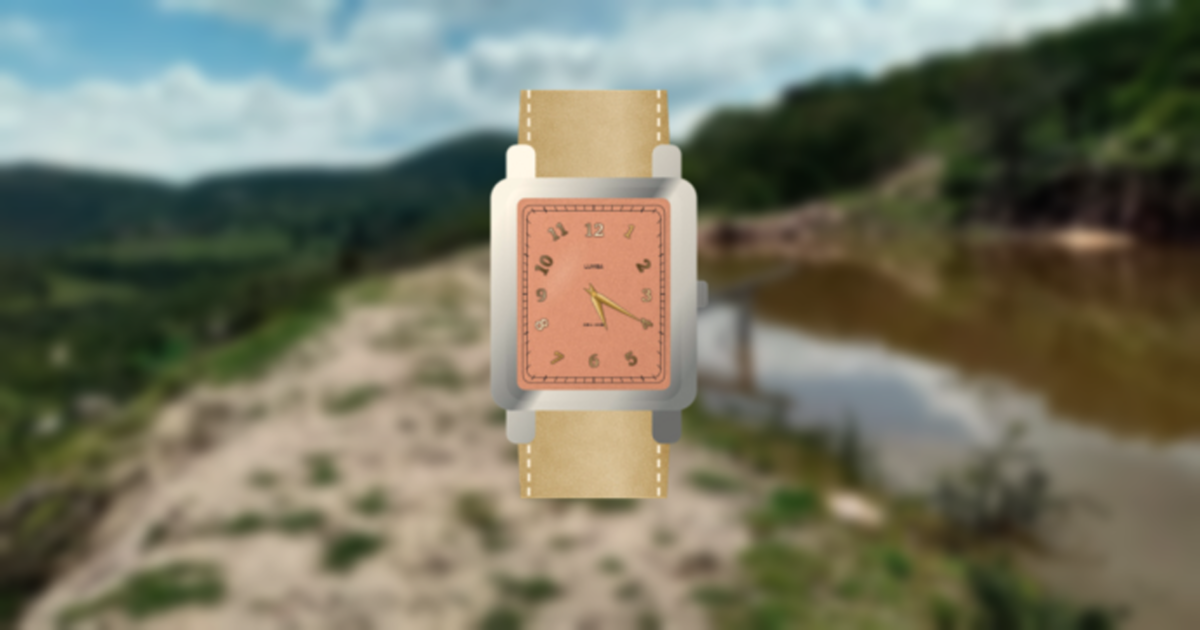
5:20
